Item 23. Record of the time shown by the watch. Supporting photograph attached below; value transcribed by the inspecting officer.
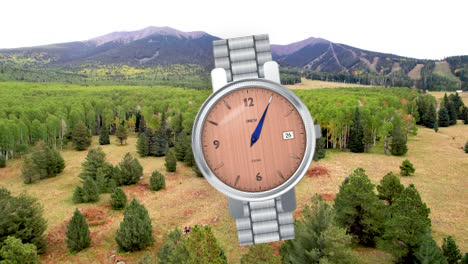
1:05
